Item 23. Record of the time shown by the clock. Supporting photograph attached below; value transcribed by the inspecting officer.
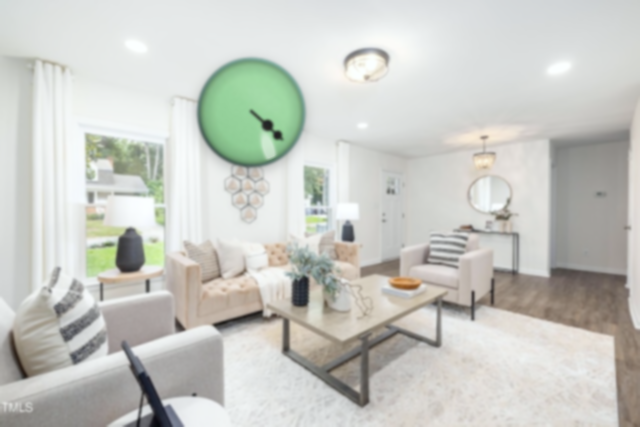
4:22
